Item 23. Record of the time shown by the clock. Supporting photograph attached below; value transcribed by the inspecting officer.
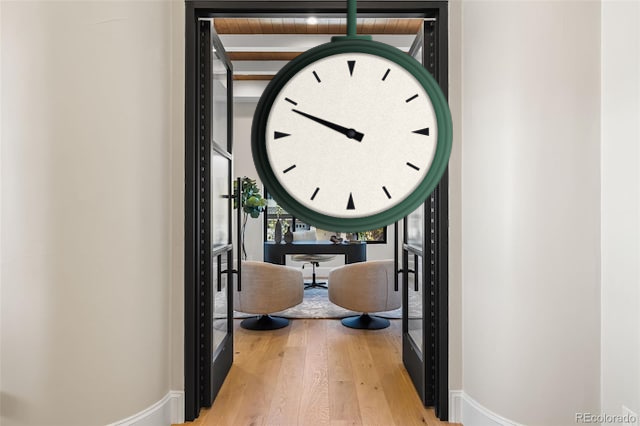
9:49
